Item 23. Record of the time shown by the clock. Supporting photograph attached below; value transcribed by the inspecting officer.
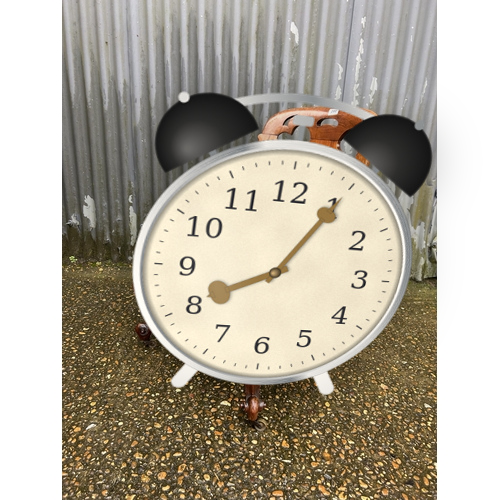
8:05
